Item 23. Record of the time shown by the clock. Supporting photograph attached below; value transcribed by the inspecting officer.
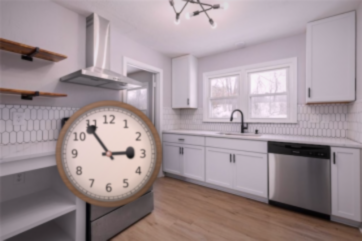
2:54
